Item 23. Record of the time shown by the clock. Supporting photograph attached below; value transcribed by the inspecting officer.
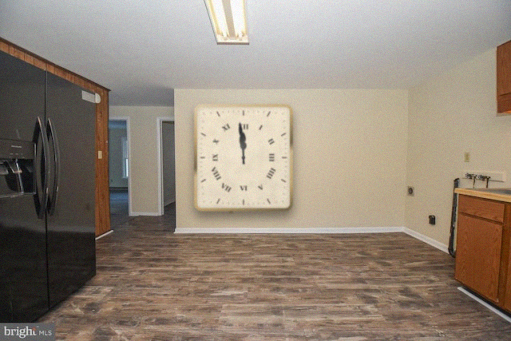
11:59
